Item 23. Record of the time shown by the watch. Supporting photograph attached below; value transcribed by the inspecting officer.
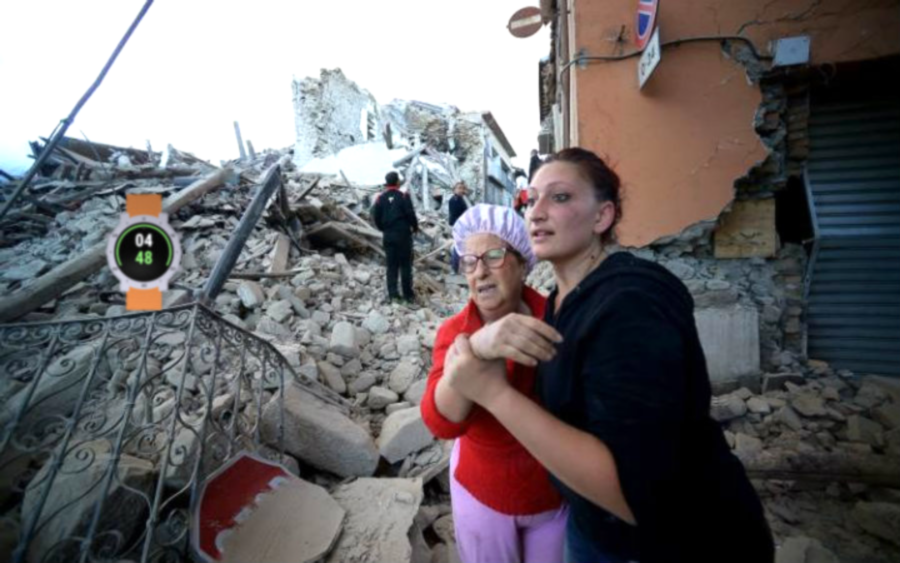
4:48
